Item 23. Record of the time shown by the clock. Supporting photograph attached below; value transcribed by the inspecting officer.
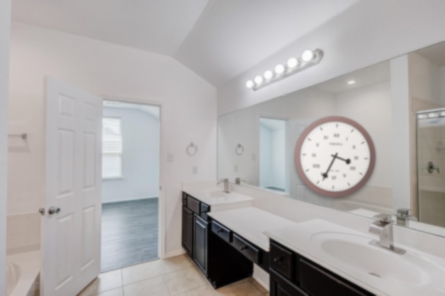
3:34
